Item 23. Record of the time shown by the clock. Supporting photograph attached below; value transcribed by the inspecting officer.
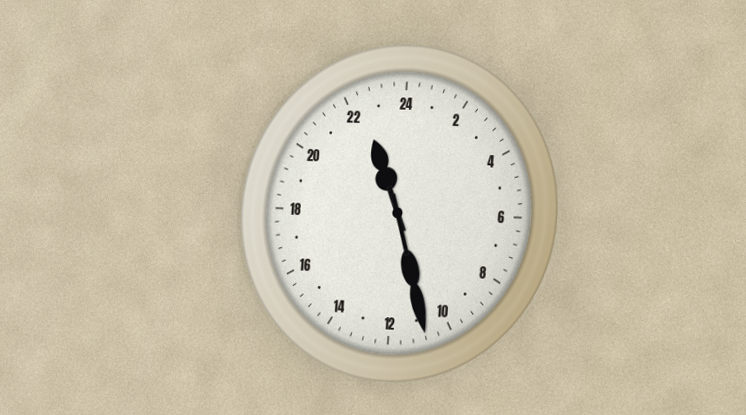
22:27
